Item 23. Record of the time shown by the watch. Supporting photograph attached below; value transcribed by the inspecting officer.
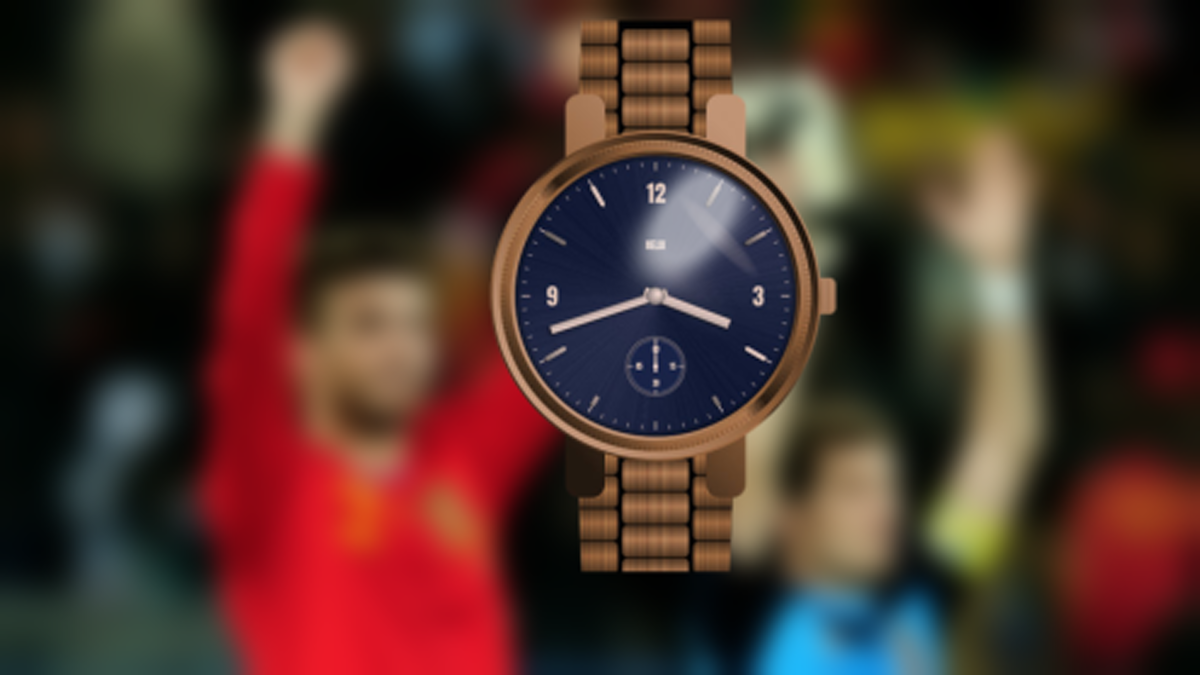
3:42
